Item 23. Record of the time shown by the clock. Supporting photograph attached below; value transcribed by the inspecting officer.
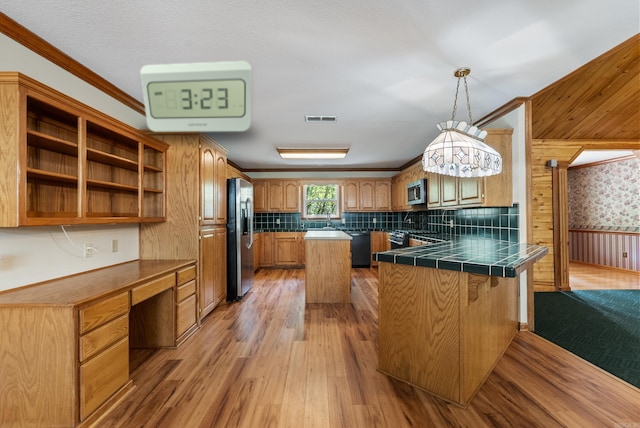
3:23
